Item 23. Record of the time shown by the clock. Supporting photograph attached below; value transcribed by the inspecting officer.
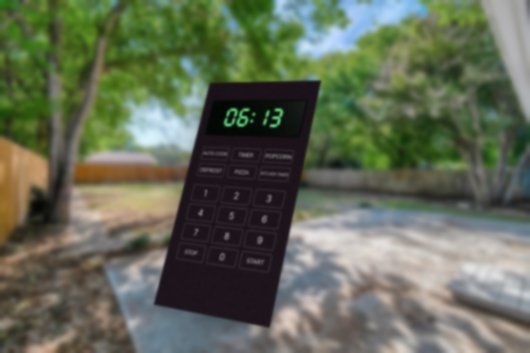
6:13
